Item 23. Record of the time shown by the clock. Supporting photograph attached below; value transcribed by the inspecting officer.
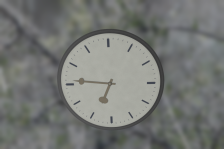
6:46
